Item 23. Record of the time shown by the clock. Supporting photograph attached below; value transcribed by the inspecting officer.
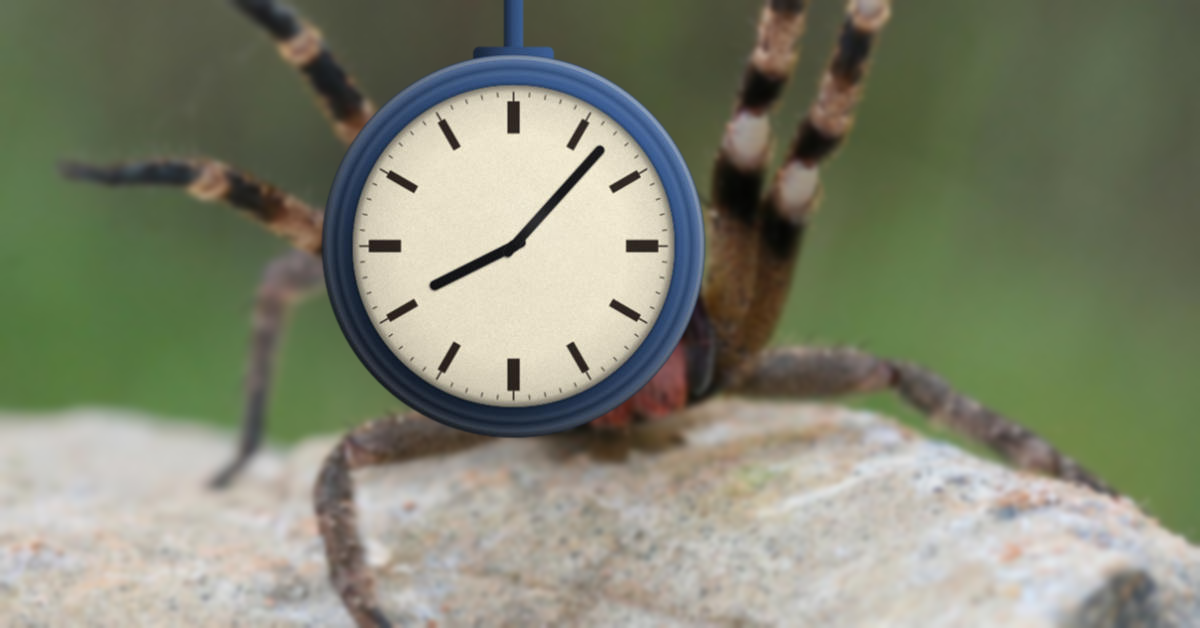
8:07
